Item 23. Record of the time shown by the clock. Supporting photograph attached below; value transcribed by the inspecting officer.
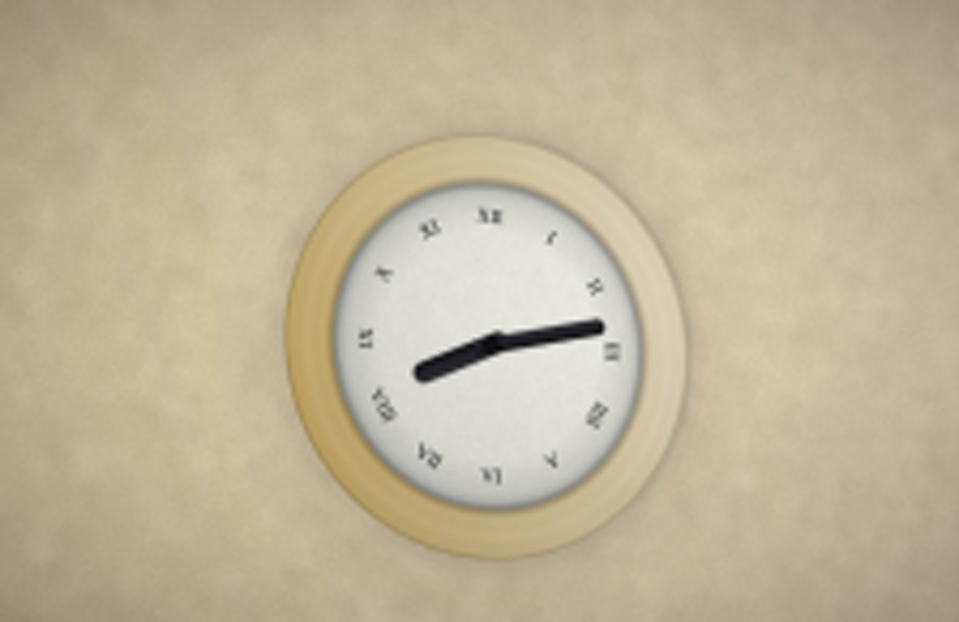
8:13
